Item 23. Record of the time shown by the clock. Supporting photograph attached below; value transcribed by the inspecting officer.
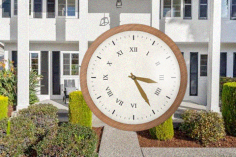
3:25
